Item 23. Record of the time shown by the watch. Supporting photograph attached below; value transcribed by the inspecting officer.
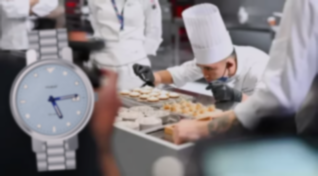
5:14
